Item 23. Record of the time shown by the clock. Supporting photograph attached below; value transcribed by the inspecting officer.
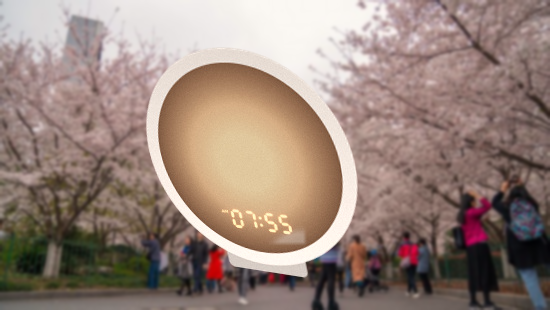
7:55
